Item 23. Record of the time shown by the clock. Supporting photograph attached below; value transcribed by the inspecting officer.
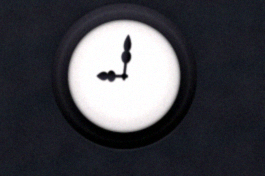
9:01
